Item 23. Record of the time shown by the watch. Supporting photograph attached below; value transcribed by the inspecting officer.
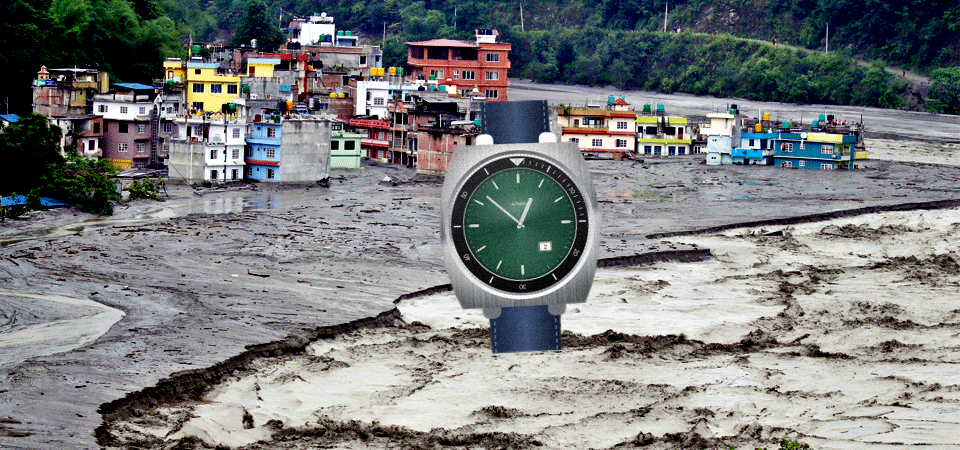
12:52
